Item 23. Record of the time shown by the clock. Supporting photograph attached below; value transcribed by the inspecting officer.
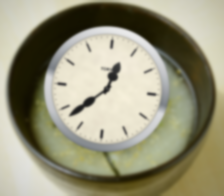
12:38
